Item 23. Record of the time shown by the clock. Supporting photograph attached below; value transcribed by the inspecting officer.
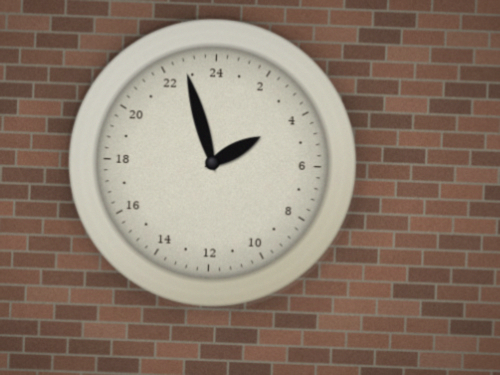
3:57
